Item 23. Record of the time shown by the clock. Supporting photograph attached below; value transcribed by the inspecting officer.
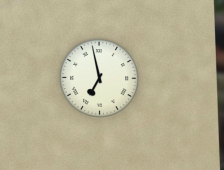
6:58
